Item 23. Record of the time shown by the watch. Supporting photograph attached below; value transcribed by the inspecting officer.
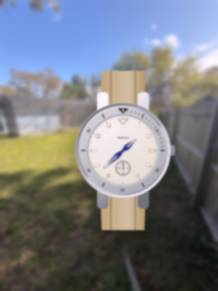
1:38
